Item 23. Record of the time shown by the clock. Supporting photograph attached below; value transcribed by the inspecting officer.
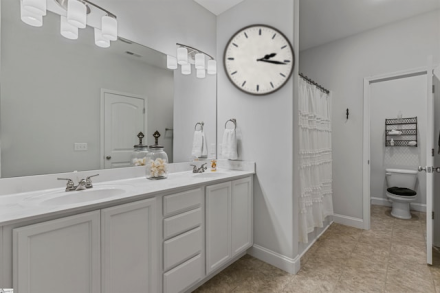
2:16
